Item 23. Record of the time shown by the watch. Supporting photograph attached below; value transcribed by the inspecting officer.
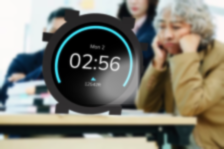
2:56
